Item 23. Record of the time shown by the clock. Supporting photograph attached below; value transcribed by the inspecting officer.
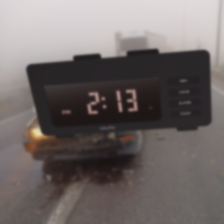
2:13
